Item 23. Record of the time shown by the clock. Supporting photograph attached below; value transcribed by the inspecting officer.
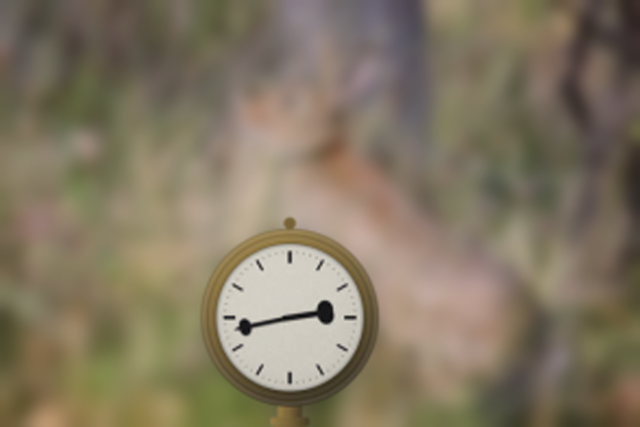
2:43
